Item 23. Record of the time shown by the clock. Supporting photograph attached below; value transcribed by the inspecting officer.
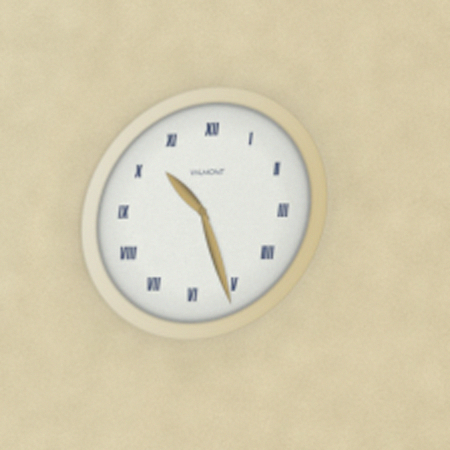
10:26
